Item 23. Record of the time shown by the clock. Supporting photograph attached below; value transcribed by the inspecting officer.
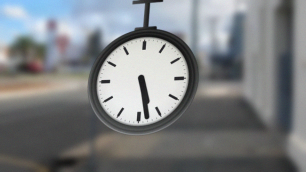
5:28
